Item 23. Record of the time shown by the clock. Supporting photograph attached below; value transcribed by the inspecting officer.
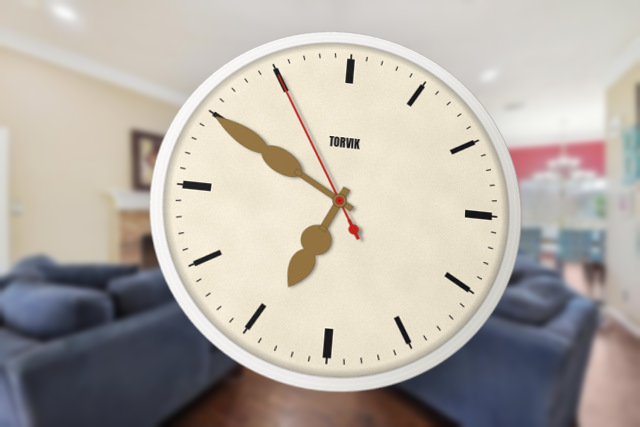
6:49:55
